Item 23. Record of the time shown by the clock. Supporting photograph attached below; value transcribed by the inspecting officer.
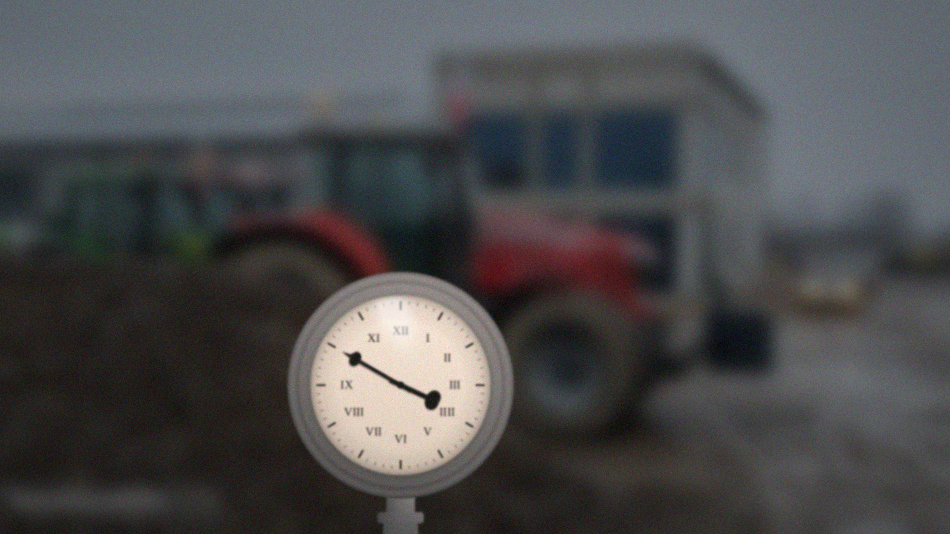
3:50
